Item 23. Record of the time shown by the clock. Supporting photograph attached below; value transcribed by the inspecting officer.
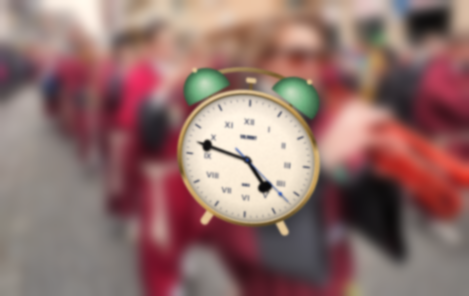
4:47:22
